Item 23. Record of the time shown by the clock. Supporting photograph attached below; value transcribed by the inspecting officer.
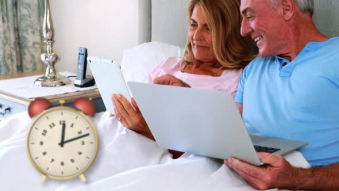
12:12
